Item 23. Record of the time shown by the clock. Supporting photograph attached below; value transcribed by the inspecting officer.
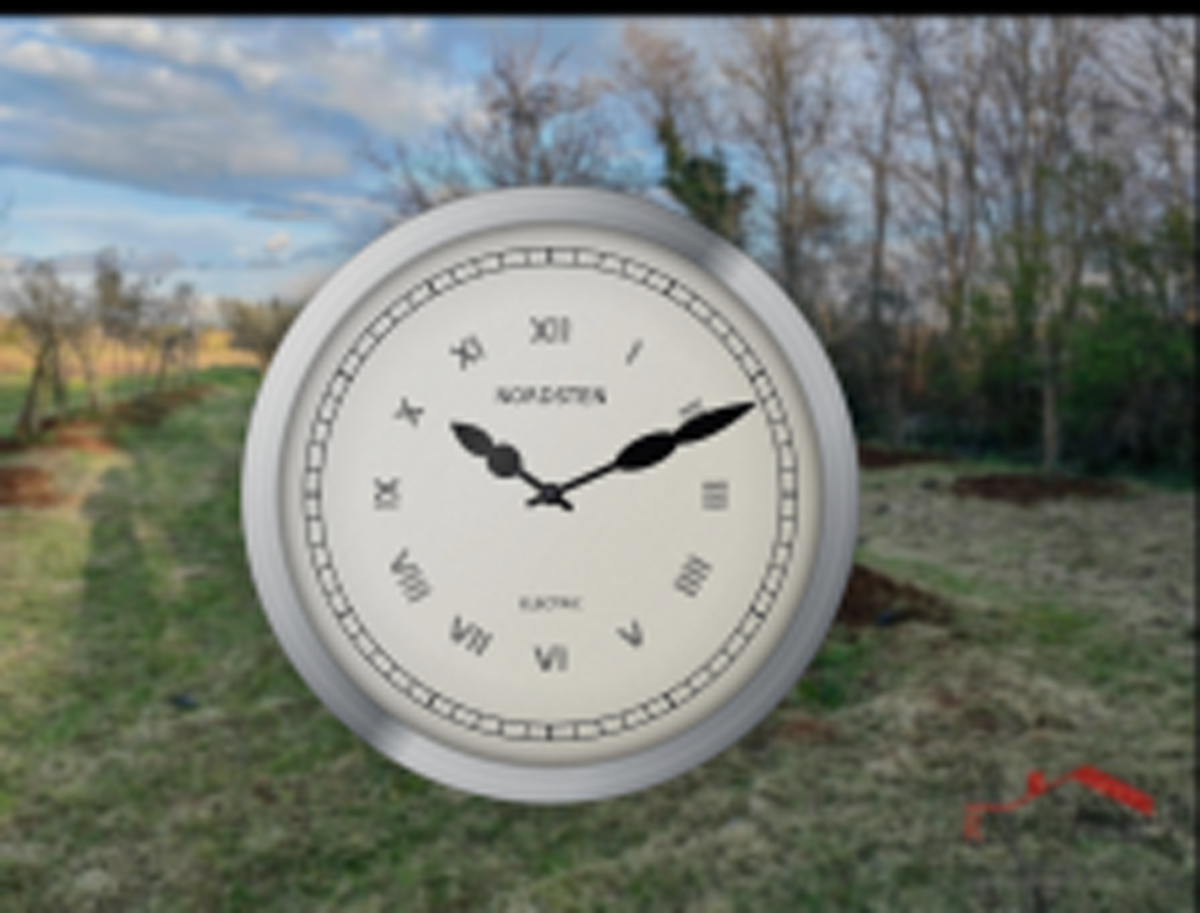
10:11
